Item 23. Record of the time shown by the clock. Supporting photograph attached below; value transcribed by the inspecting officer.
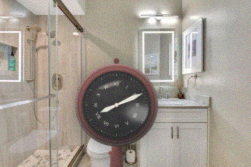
8:11
